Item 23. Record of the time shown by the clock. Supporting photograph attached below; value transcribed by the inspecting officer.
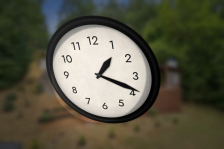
1:19
